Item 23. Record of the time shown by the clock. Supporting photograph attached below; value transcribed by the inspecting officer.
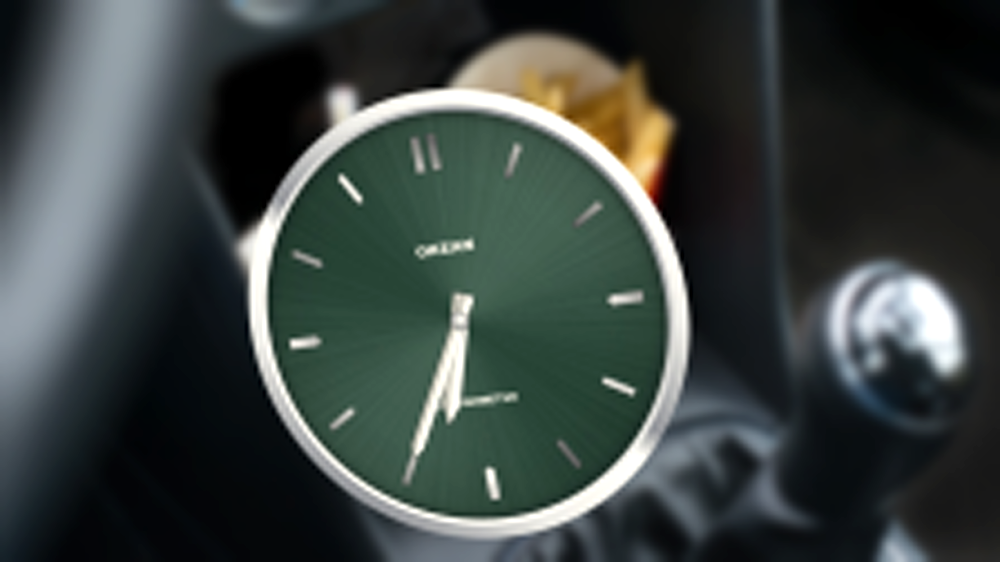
6:35
